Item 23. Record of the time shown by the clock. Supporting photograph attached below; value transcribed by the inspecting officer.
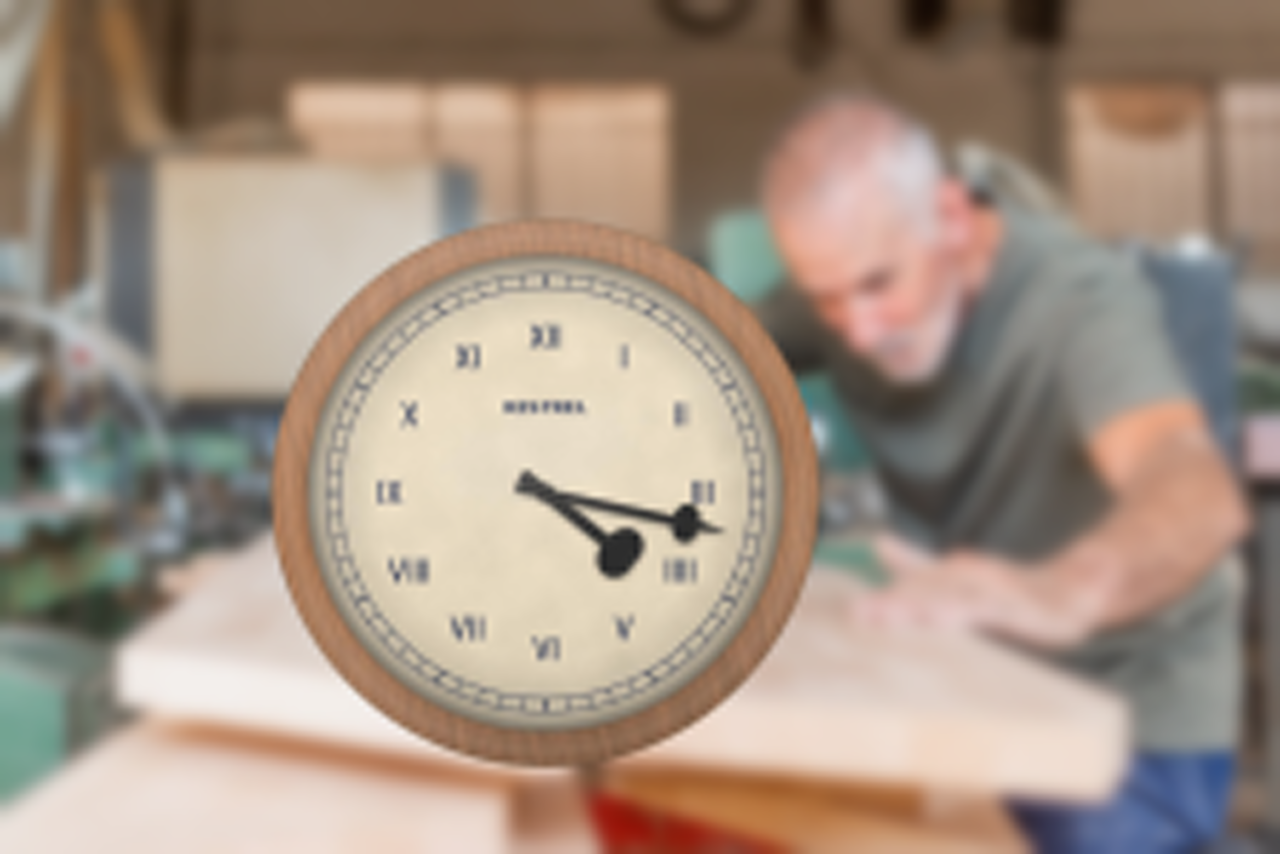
4:17
